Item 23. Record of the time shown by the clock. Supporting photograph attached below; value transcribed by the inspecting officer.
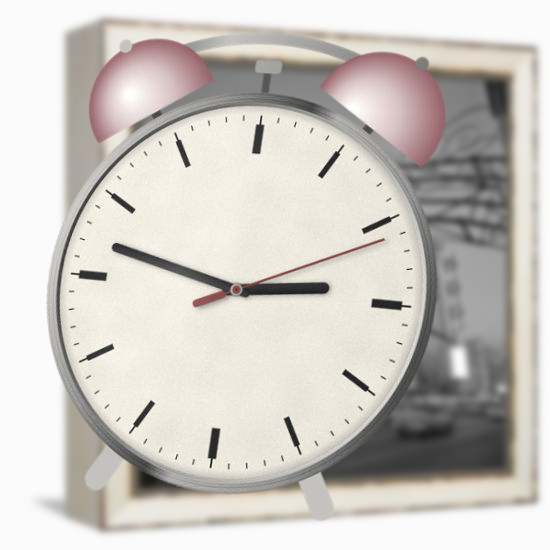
2:47:11
